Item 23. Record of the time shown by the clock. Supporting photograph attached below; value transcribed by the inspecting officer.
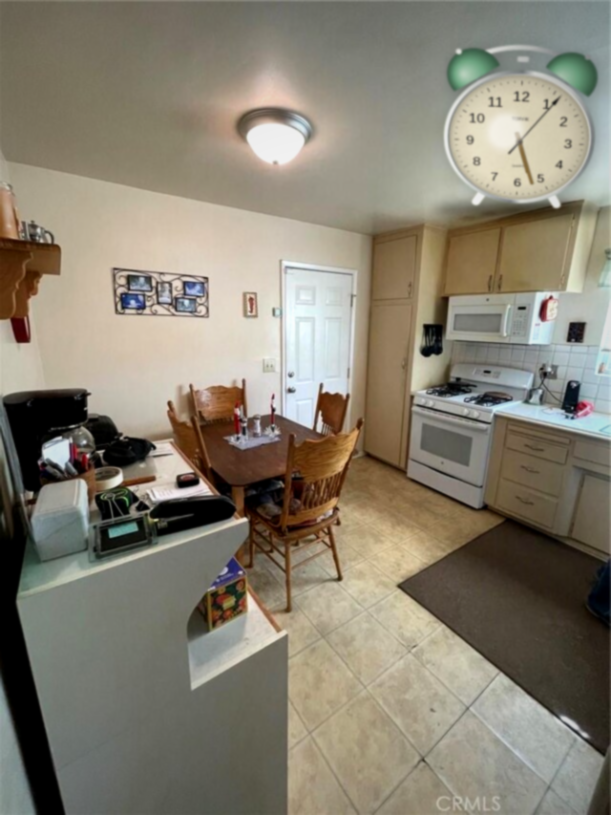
5:27:06
